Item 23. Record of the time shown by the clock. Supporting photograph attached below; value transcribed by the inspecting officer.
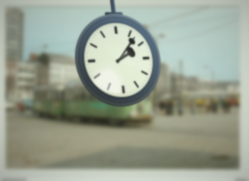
2:07
